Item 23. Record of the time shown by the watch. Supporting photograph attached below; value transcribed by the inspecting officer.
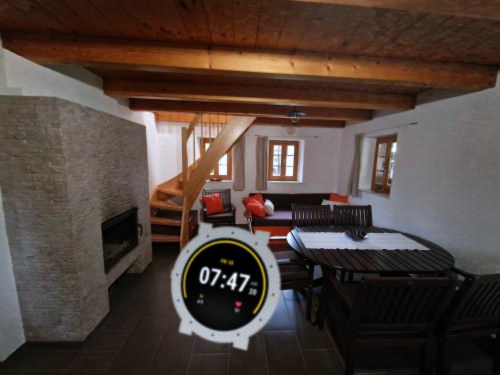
7:47
